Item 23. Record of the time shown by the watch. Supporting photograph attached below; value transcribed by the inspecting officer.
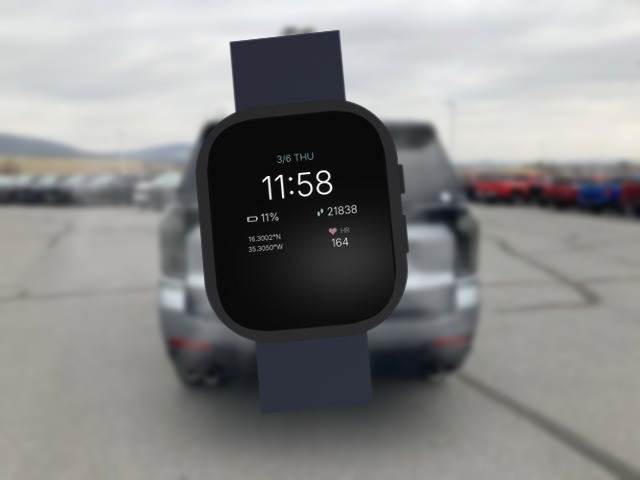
11:58
